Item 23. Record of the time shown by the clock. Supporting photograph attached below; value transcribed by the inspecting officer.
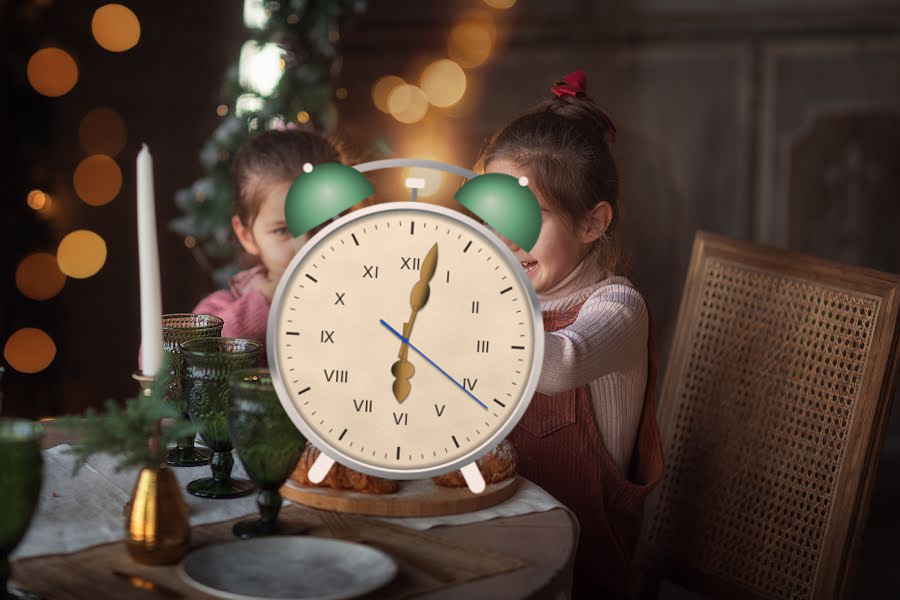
6:02:21
